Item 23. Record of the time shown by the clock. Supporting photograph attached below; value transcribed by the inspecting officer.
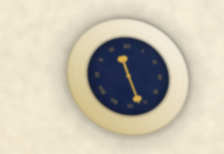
11:27
